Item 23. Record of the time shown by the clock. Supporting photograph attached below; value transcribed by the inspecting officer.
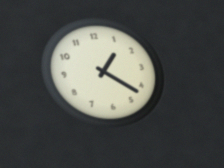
1:22
